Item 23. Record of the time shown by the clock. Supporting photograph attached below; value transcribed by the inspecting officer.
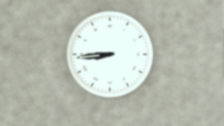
8:44
